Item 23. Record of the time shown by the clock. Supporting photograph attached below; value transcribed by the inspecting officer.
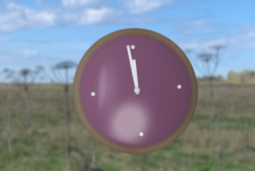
11:59
